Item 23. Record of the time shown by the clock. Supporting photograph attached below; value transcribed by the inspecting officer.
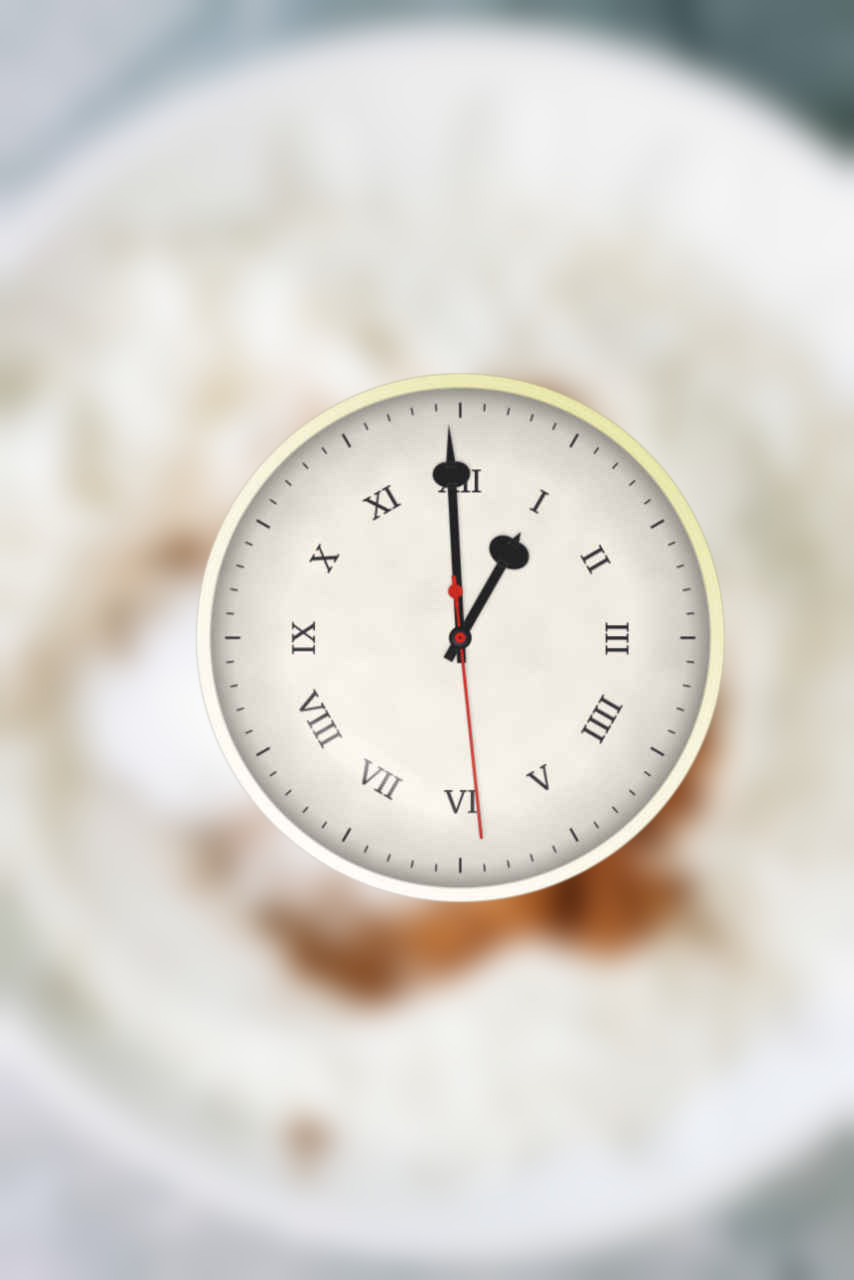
12:59:29
